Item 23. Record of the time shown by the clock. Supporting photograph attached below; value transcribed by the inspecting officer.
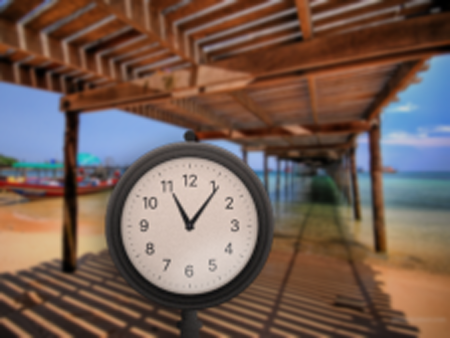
11:06
